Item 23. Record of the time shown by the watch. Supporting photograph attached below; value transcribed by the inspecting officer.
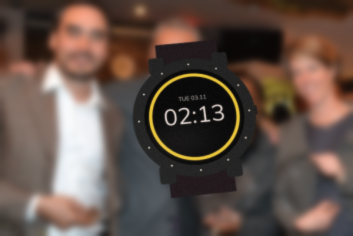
2:13
